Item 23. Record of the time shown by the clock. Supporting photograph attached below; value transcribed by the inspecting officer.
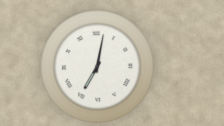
7:02
